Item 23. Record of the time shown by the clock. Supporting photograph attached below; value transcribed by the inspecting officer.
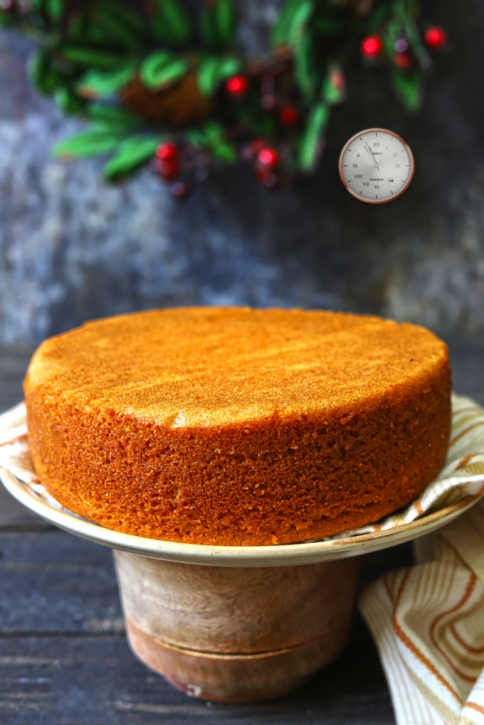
10:56
